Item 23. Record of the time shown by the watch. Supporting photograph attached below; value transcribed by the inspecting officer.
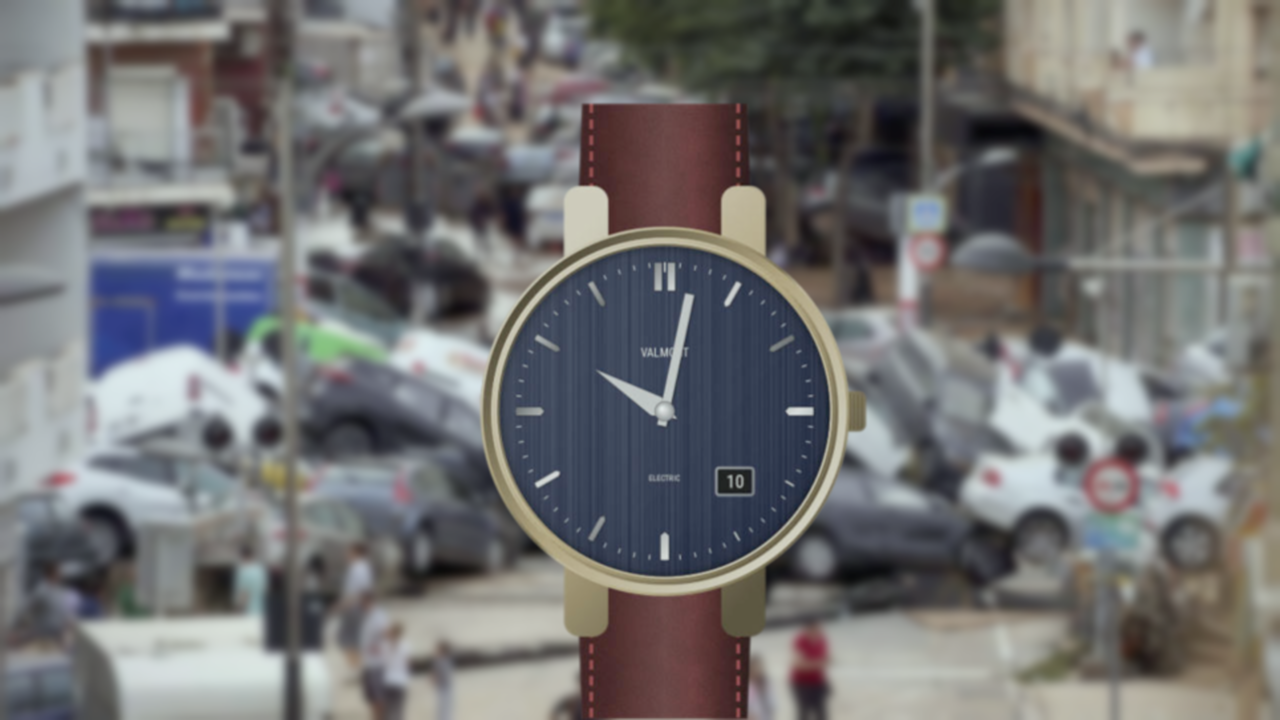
10:02
